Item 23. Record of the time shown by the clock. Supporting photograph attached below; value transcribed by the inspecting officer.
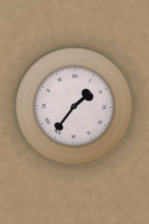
1:36
